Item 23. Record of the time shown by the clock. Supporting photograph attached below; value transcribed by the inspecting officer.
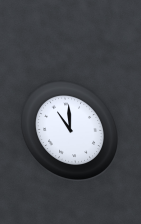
11:01
